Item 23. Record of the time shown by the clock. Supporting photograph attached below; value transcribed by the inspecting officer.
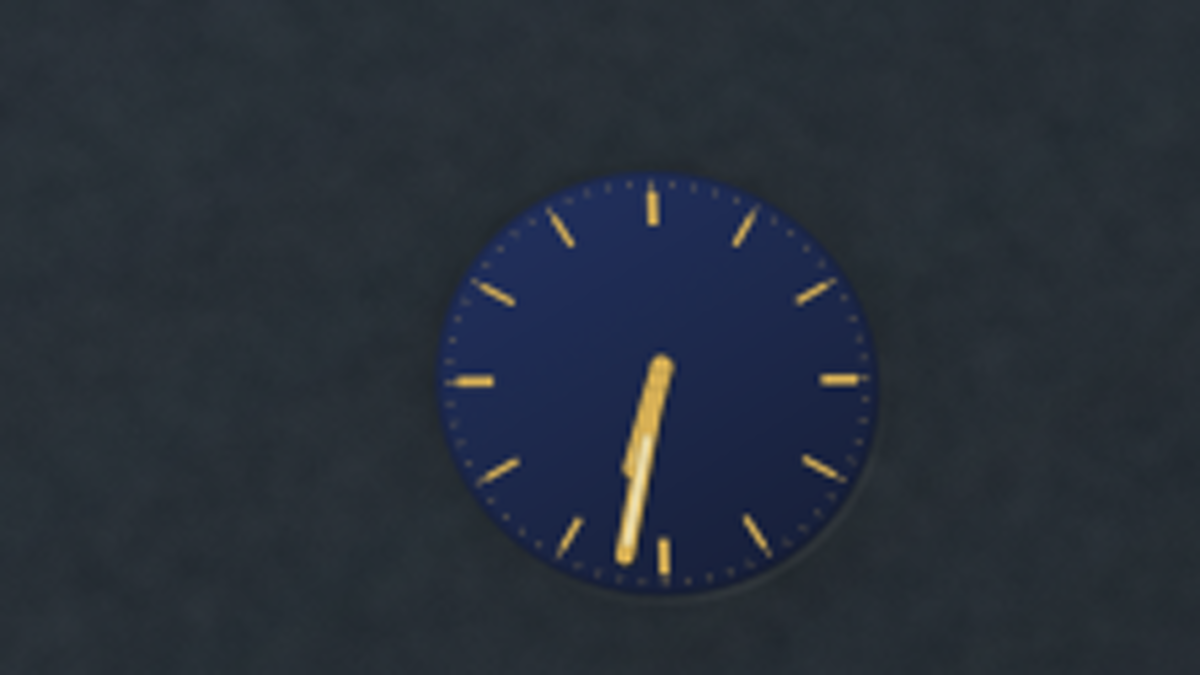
6:32
